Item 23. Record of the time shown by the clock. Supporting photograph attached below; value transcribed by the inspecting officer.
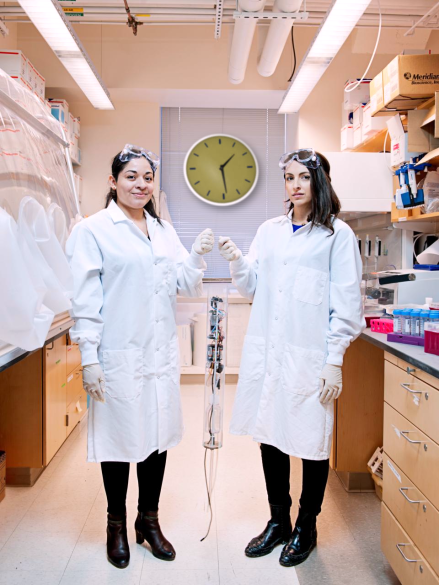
1:29
